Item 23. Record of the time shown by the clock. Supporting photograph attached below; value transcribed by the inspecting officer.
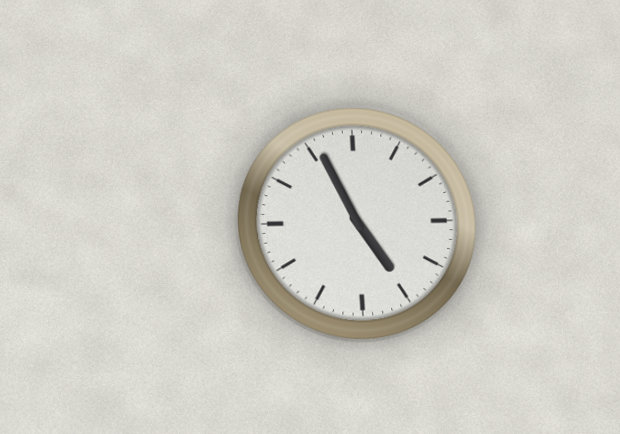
4:56
